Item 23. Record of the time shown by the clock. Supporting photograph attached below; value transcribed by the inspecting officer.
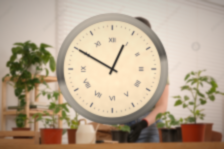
12:50
